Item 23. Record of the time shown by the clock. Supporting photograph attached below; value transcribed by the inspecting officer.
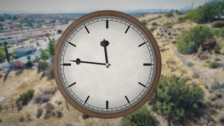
11:46
